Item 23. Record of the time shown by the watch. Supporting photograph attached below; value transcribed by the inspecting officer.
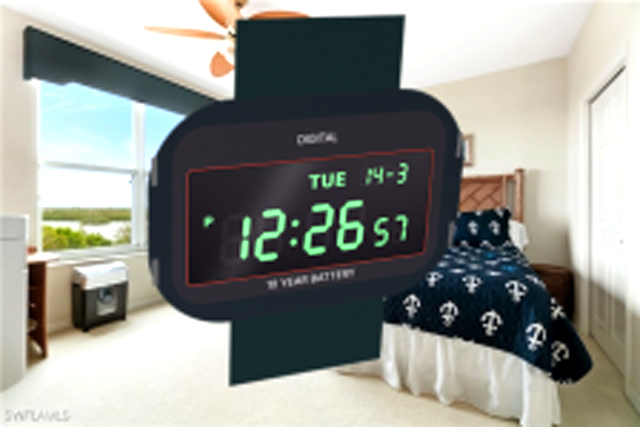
12:26:57
